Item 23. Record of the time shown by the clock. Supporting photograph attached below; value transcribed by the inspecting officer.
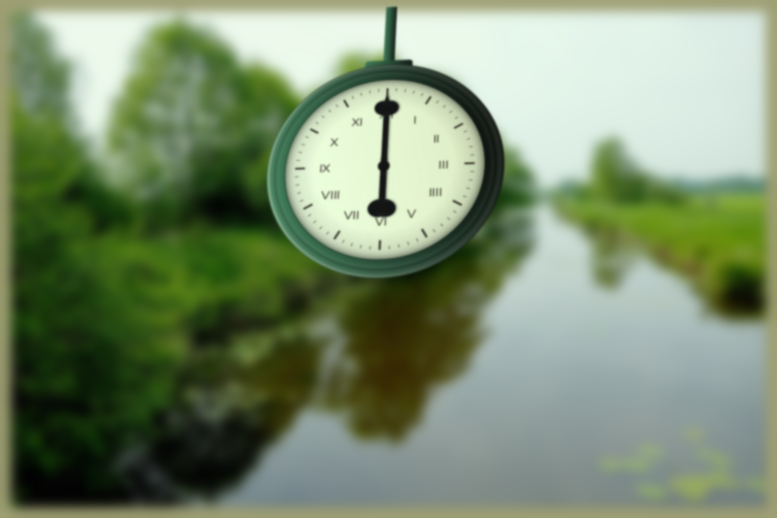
6:00
